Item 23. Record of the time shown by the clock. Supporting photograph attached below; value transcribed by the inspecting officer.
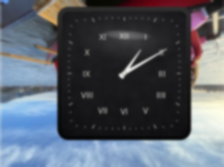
1:10
